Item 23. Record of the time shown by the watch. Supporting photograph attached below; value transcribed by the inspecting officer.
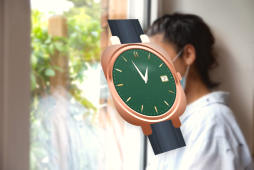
12:57
